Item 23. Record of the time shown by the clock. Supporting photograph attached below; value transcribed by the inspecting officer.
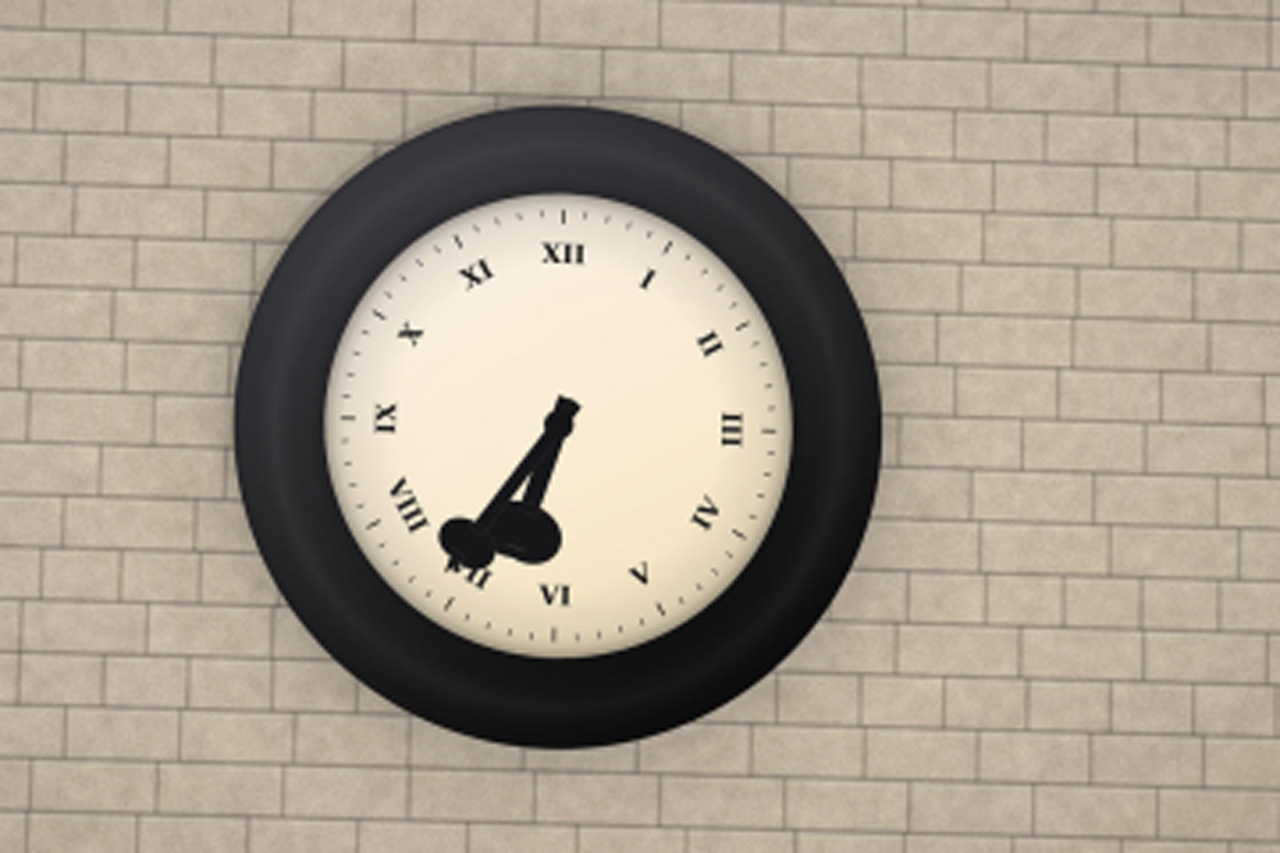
6:36
